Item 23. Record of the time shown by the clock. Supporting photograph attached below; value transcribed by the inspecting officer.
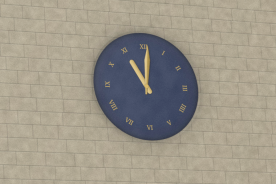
11:01
